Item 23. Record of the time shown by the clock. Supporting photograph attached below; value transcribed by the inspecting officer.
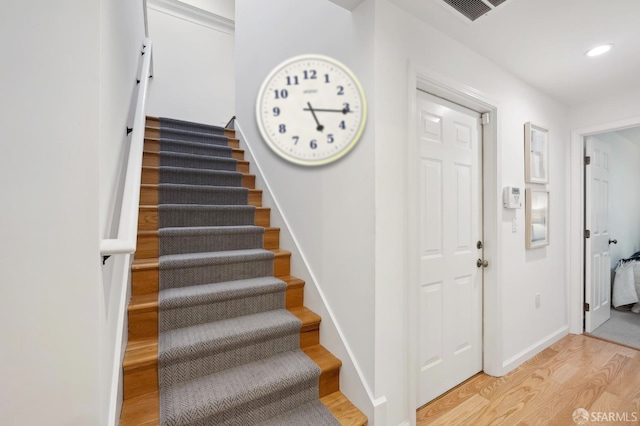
5:16
